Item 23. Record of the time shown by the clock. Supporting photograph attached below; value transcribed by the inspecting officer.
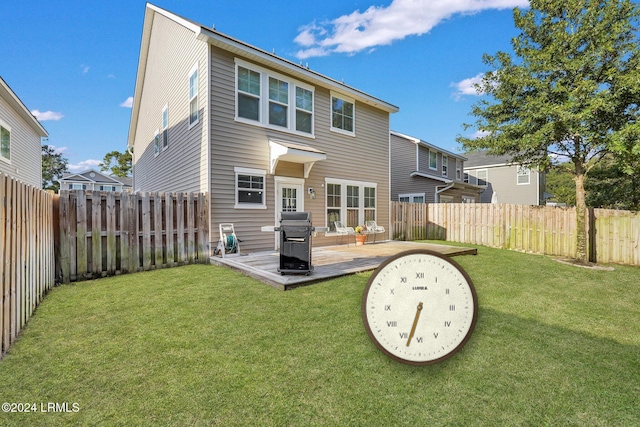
6:33
